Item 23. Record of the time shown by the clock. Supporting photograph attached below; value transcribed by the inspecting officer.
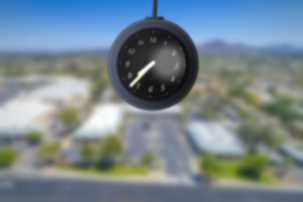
7:37
